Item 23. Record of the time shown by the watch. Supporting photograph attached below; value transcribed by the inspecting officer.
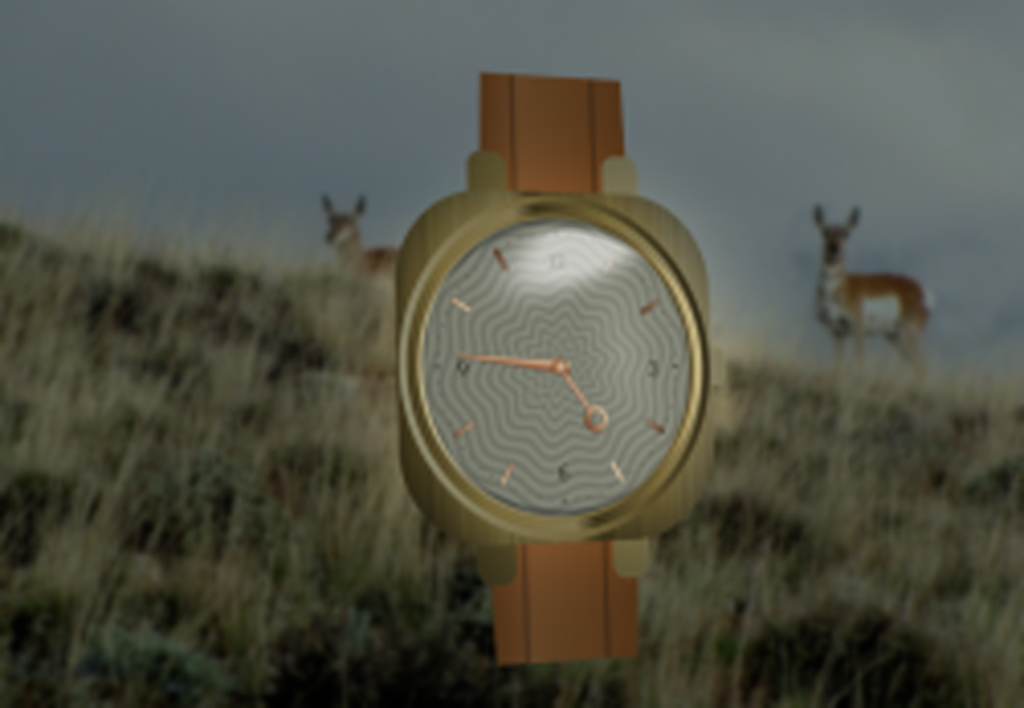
4:46
